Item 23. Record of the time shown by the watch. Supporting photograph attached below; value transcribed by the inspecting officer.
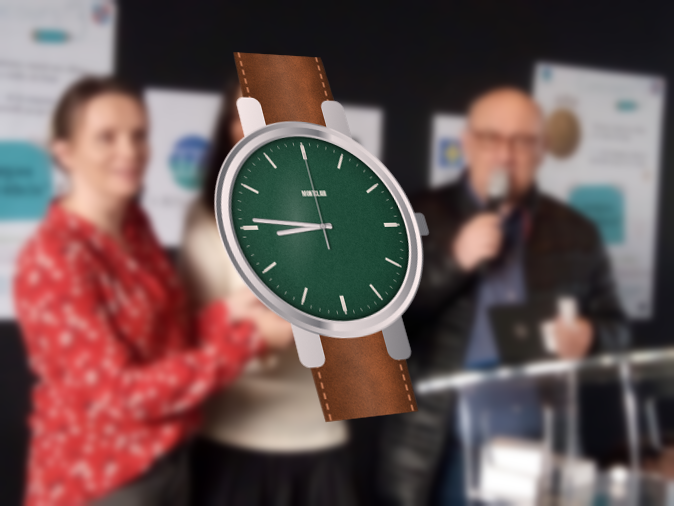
8:46:00
